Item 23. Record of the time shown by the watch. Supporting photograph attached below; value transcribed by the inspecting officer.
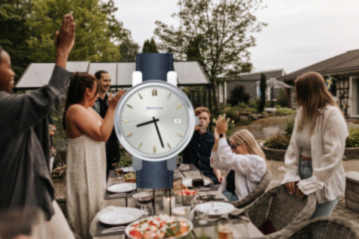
8:27
